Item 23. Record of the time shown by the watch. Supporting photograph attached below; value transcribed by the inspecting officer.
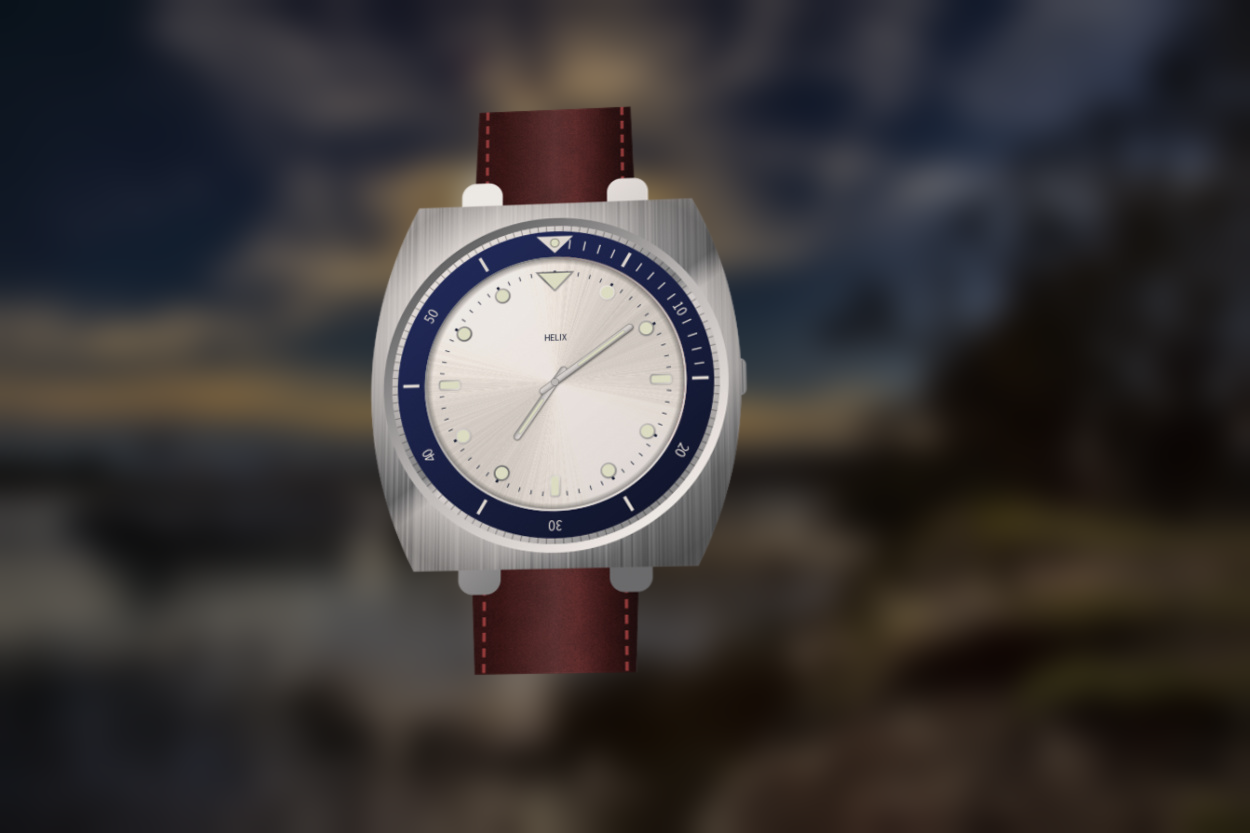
7:09
